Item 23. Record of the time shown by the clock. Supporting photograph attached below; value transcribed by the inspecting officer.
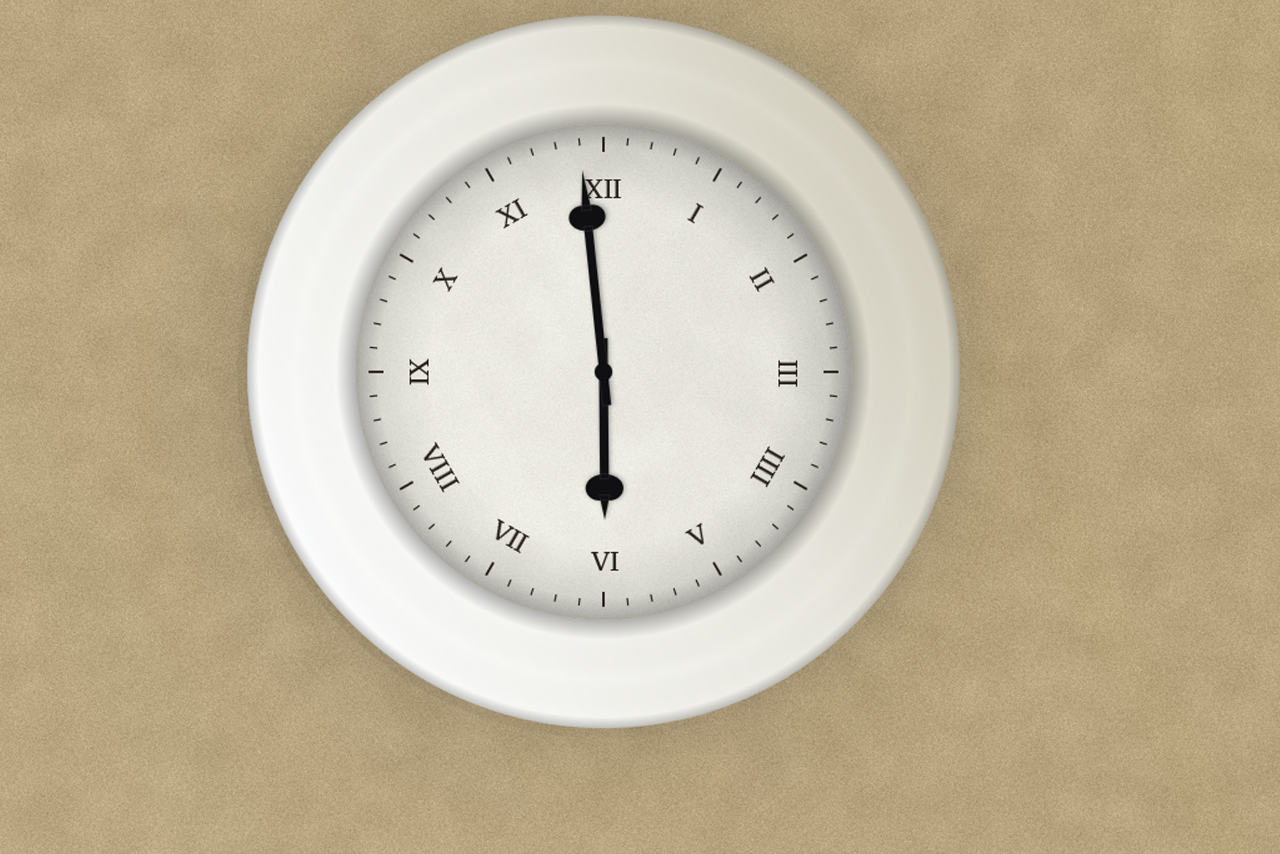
5:59
